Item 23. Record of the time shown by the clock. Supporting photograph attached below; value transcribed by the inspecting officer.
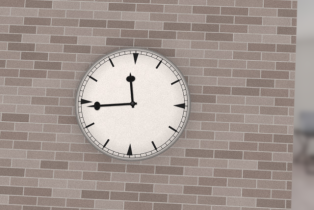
11:44
